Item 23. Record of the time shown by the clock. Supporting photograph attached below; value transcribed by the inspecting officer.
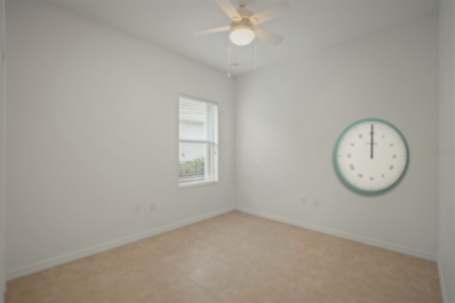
12:00
